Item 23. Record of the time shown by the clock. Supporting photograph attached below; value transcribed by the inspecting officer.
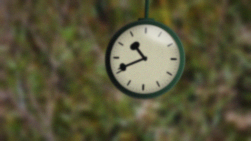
10:41
